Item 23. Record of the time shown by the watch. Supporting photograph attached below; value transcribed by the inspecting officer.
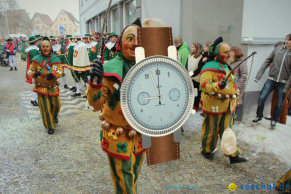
8:57
